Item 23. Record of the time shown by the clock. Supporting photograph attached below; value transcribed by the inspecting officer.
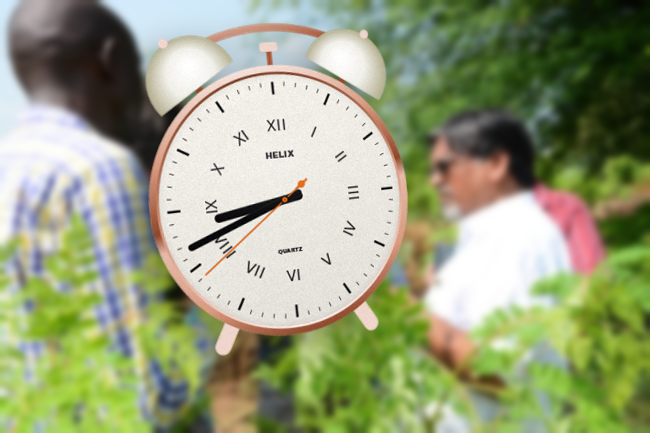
8:41:39
